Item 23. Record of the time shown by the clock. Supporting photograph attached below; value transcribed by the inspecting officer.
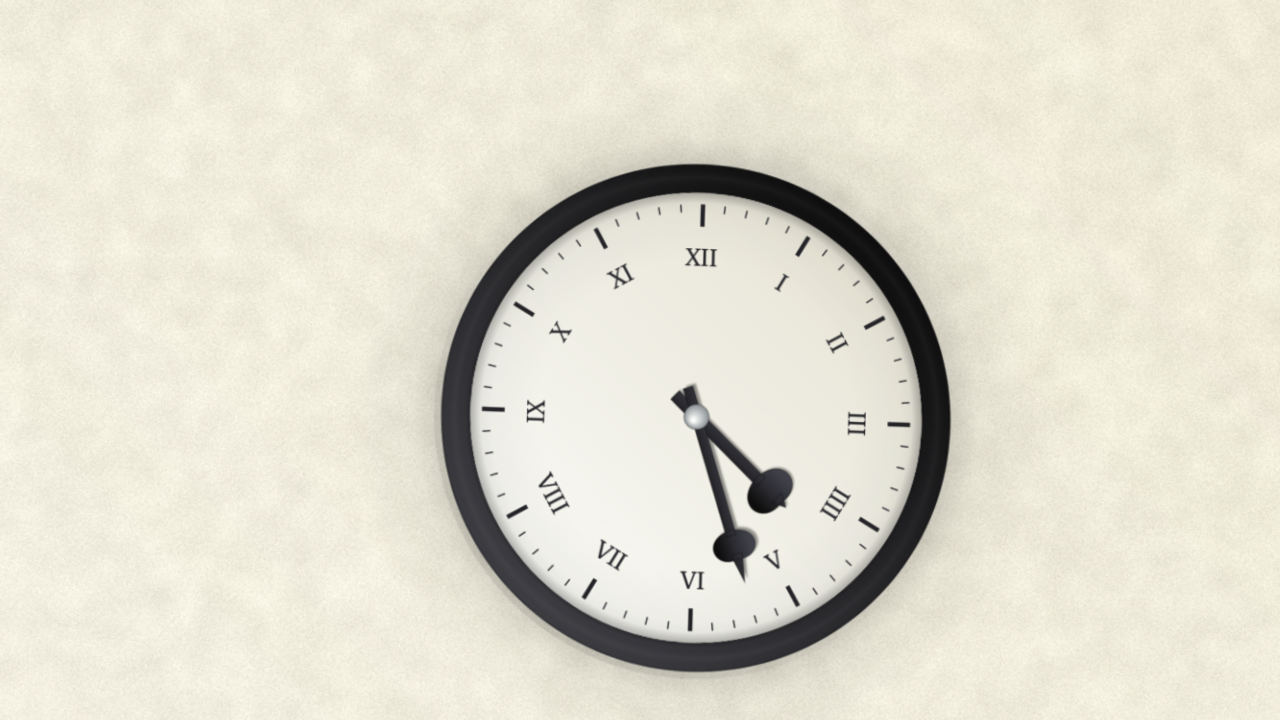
4:27
